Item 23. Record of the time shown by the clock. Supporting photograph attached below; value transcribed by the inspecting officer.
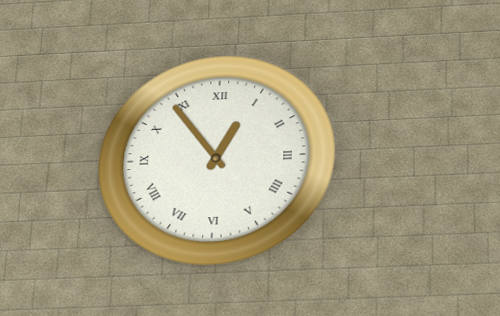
12:54
